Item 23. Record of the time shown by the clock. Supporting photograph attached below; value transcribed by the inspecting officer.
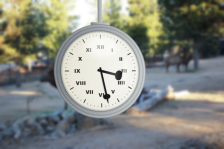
3:28
